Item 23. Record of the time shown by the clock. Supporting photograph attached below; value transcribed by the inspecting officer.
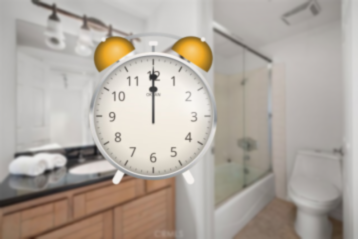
12:00
